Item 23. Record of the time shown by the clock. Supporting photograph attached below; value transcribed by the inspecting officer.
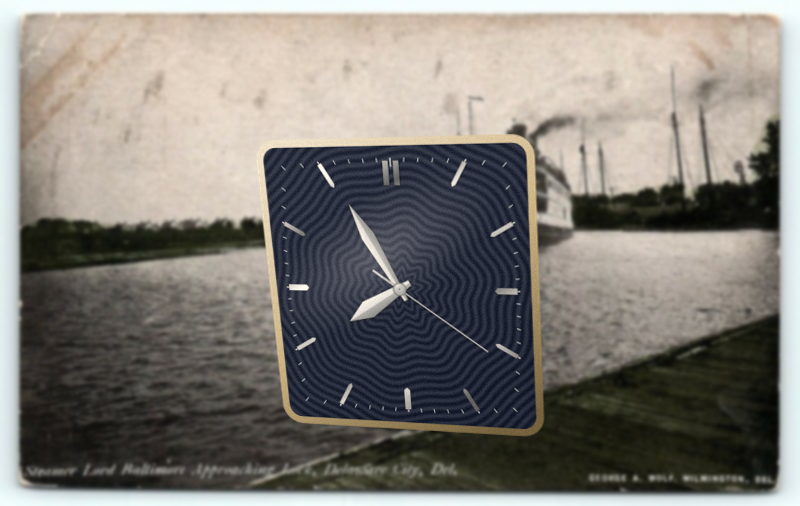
7:55:21
